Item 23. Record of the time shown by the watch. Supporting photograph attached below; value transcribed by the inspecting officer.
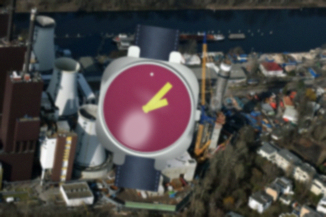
2:06
